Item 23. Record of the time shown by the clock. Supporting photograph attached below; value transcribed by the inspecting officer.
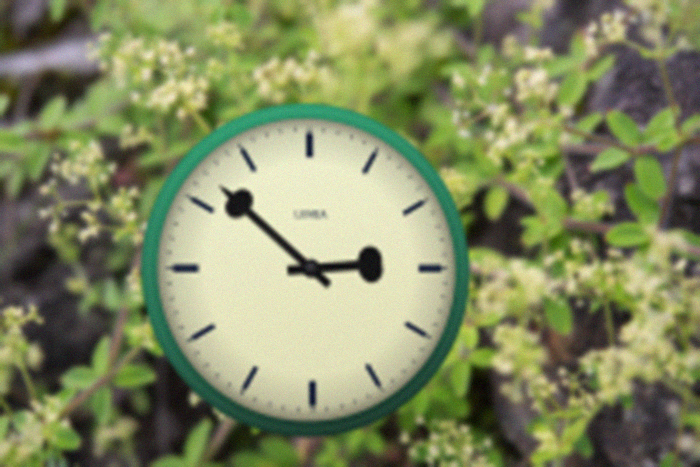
2:52
